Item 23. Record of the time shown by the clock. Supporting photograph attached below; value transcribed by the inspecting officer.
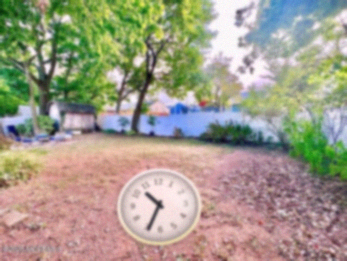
10:34
